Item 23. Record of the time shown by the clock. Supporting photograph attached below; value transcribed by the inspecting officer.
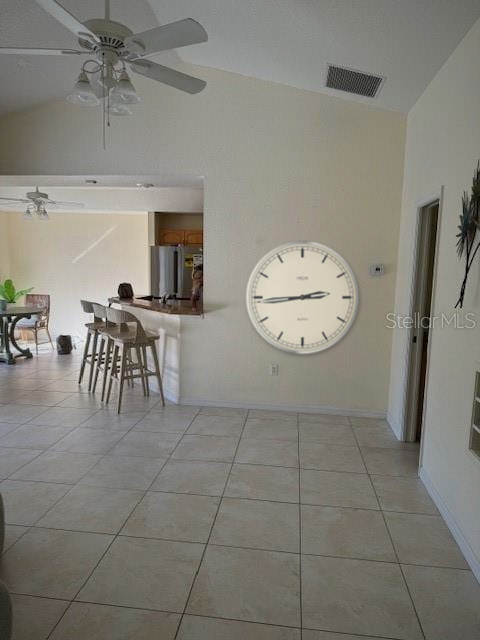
2:44
